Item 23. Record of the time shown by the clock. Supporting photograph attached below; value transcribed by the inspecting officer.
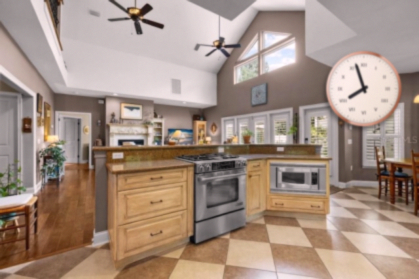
7:57
